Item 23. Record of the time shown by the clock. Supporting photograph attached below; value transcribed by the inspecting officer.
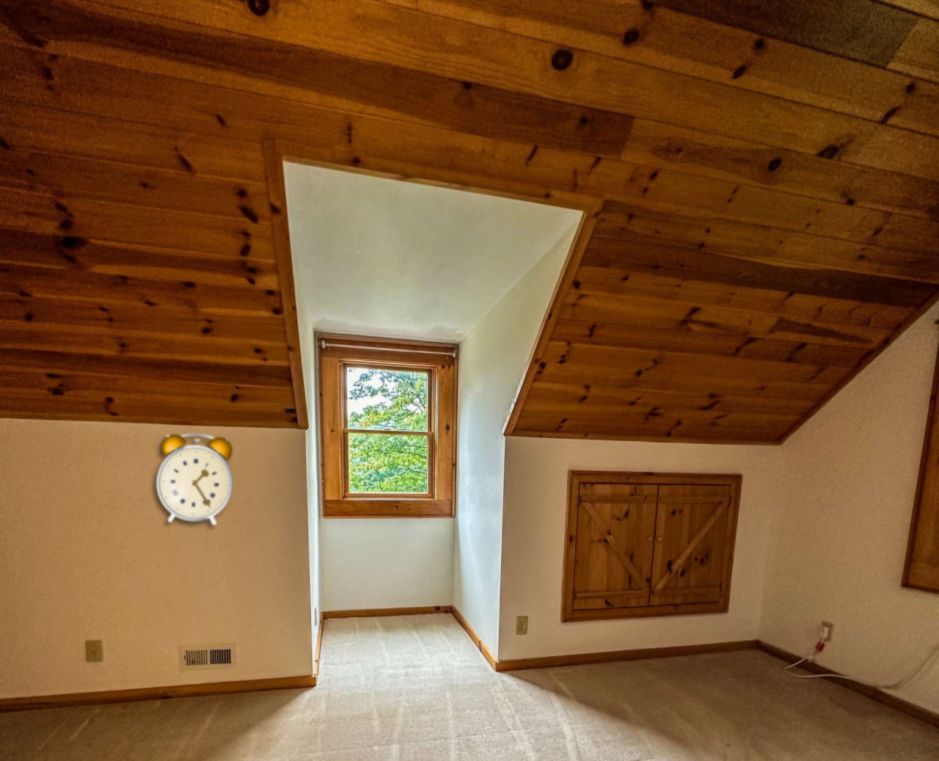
1:24
